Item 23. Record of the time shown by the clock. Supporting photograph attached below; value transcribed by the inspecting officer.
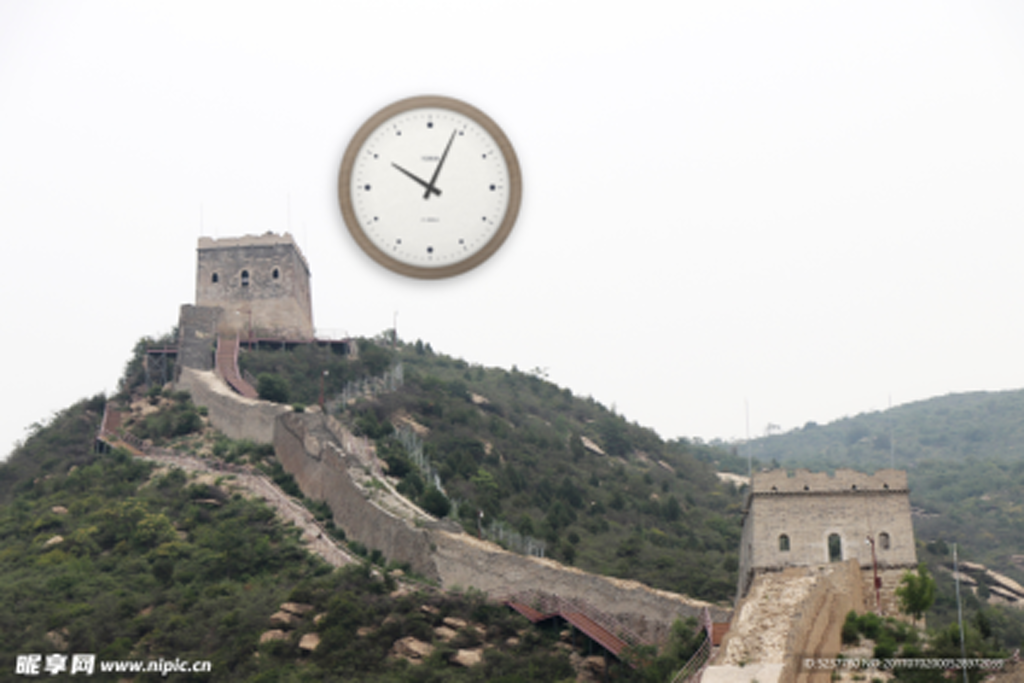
10:04
